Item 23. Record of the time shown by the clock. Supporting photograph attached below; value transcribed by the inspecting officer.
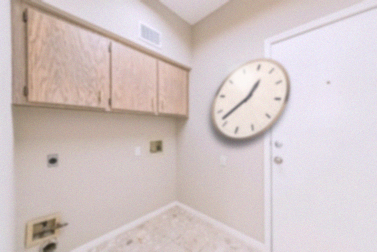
12:37
